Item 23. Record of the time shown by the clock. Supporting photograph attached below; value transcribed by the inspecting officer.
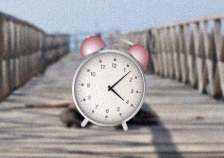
4:07
